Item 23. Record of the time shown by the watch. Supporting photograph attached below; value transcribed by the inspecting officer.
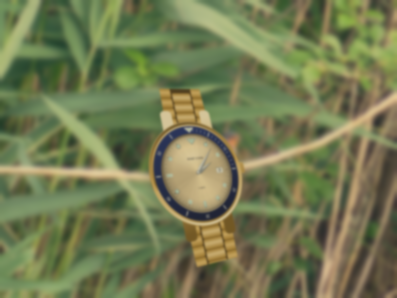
2:07
